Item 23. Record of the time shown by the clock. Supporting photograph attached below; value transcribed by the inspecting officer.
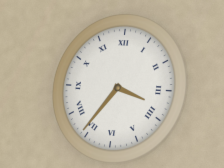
3:36
